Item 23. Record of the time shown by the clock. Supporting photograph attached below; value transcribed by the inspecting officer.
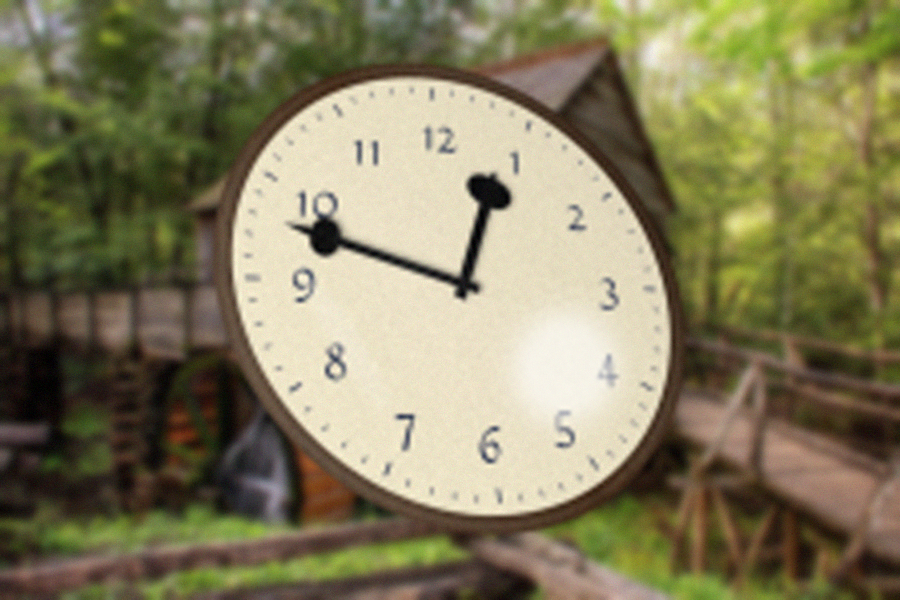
12:48
